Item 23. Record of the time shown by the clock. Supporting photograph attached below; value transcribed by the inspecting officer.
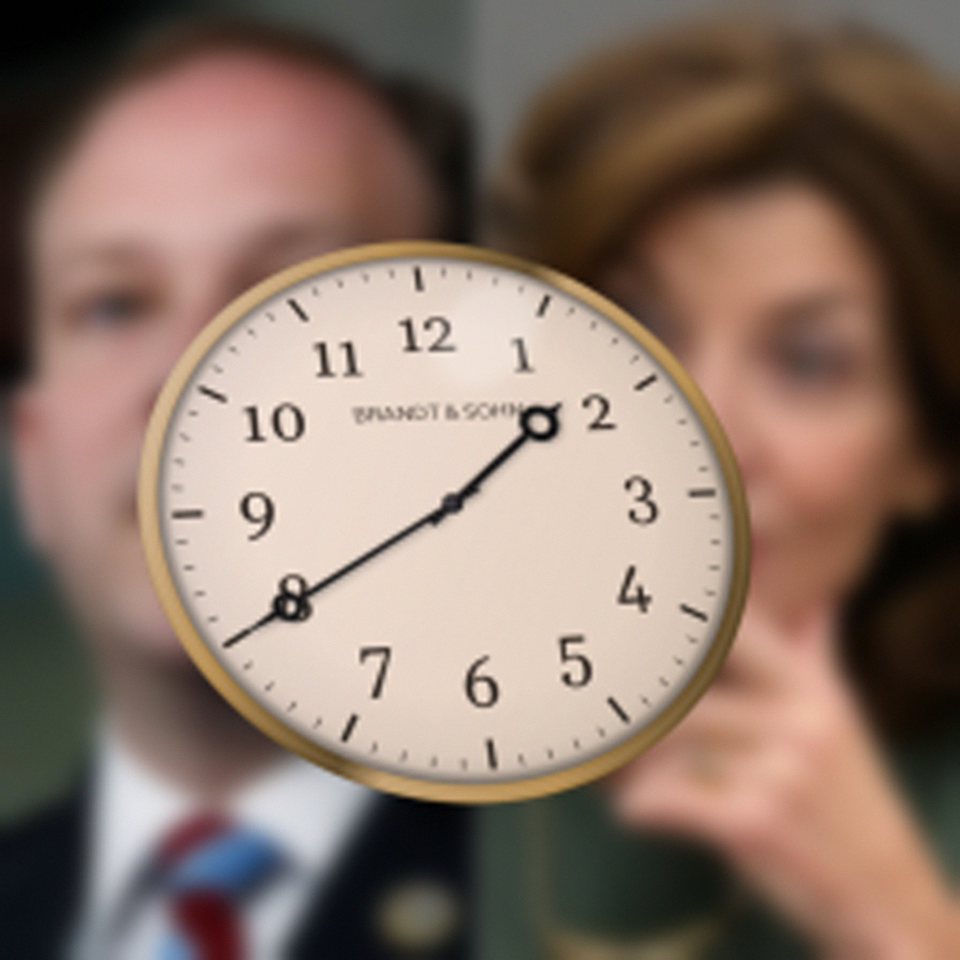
1:40
